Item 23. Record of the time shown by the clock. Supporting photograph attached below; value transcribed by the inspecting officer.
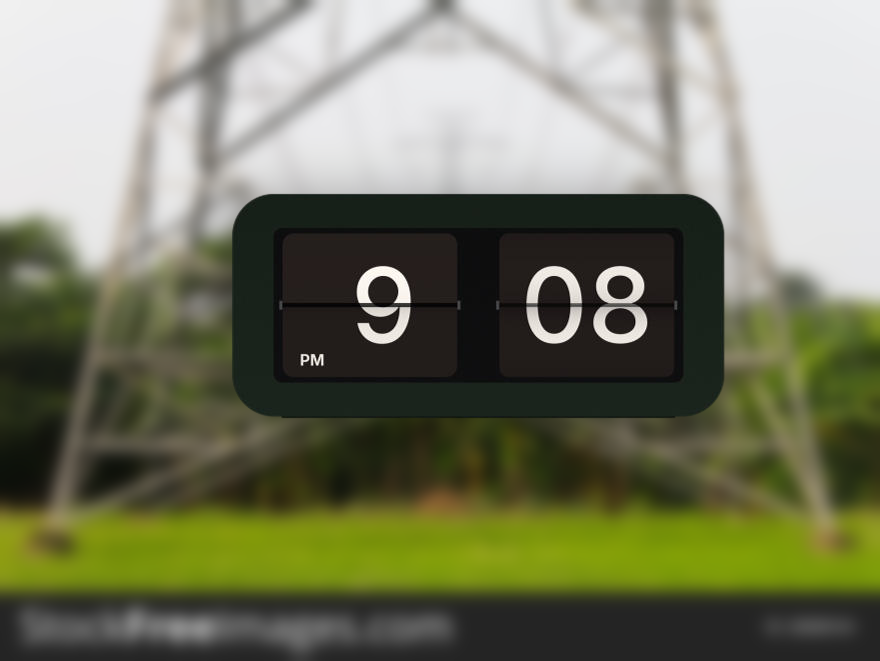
9:08
